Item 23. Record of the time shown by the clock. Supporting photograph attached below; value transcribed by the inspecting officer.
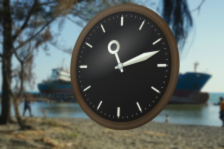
11:12
